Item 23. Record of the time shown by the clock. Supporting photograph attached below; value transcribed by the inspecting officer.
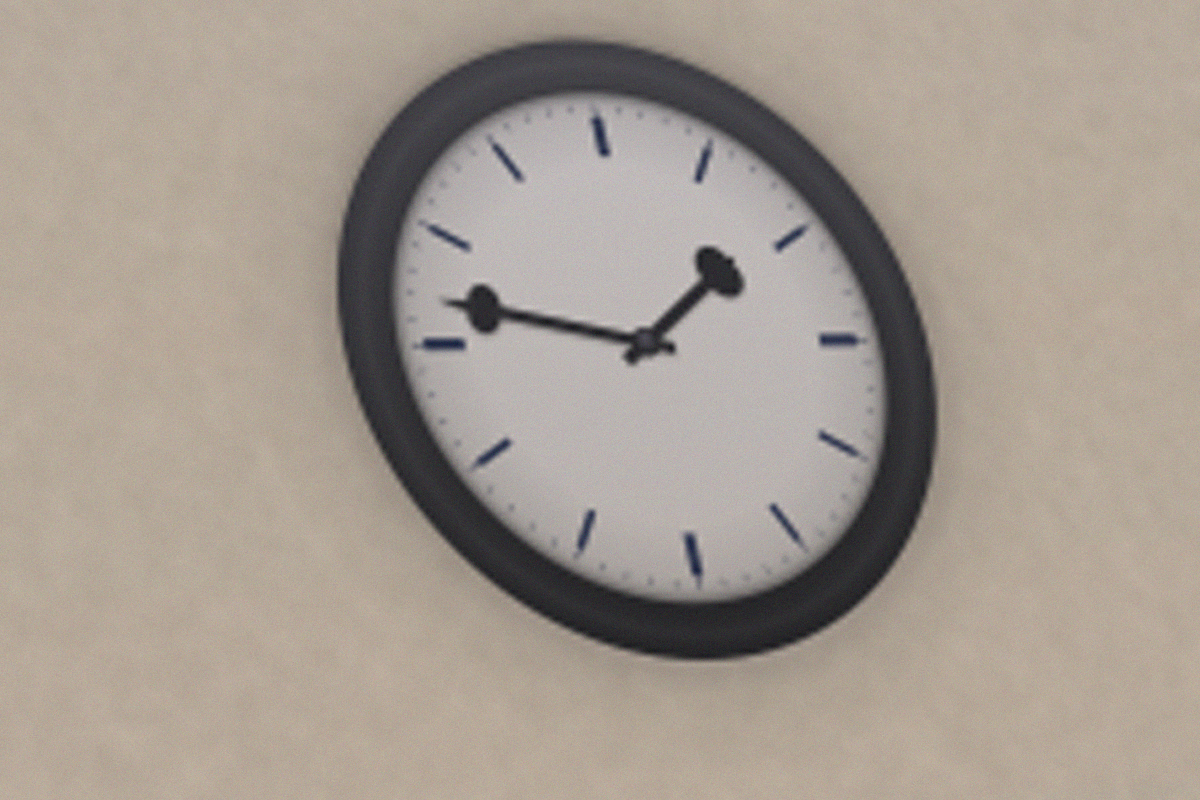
1:47
